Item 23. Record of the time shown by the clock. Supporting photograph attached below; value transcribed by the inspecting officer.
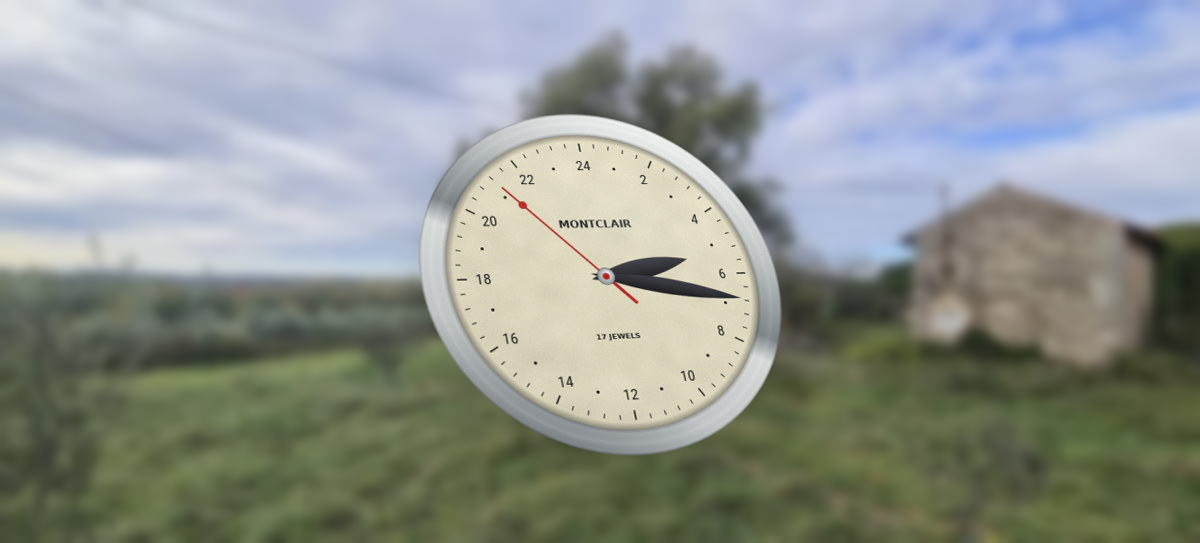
5:16:53
